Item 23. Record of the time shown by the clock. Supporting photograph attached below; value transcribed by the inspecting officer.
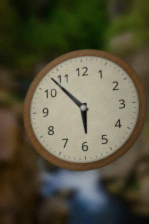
5:53
